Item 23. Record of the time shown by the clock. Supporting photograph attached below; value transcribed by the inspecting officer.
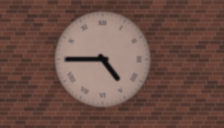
4:45
